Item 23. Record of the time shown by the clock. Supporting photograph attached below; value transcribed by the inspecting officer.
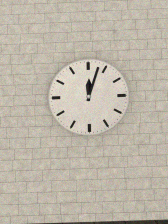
12:03
